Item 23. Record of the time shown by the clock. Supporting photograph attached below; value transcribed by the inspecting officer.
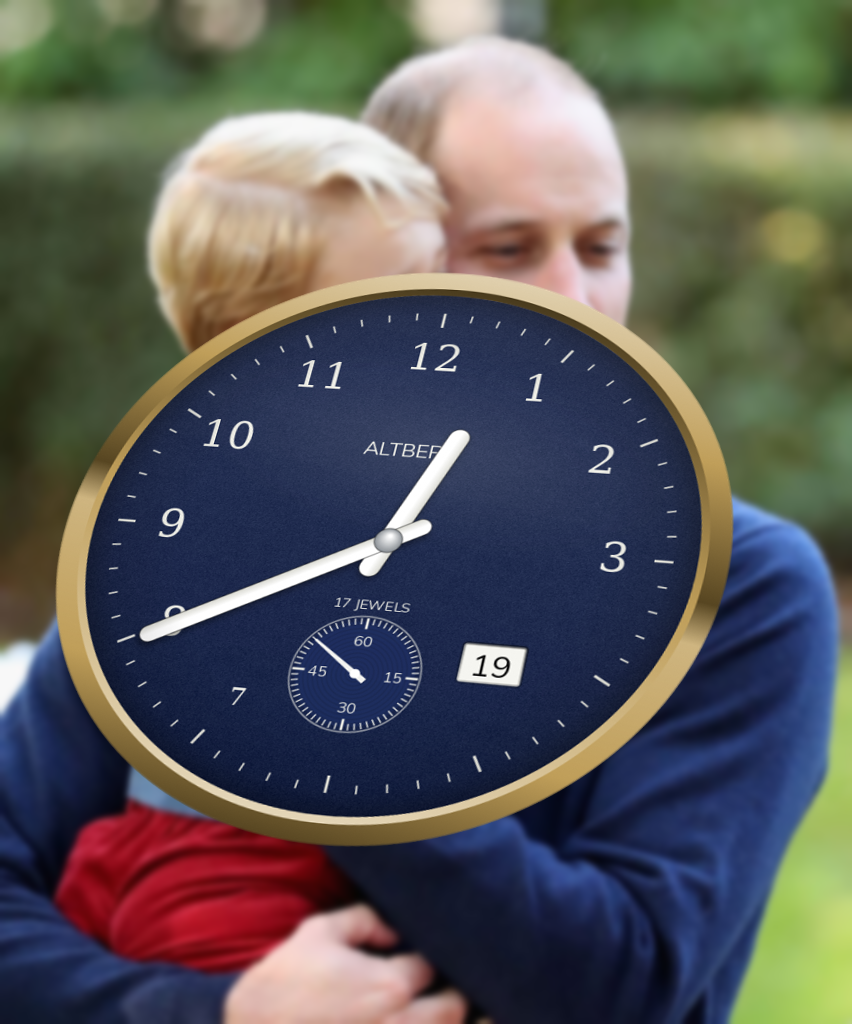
12:39:51
